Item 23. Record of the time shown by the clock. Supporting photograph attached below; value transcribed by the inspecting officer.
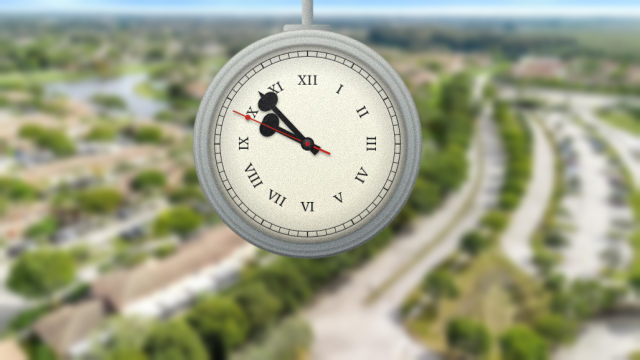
9:52:49
